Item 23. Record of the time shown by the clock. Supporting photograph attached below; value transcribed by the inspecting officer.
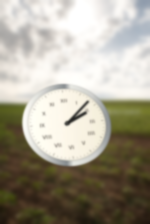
2:08
